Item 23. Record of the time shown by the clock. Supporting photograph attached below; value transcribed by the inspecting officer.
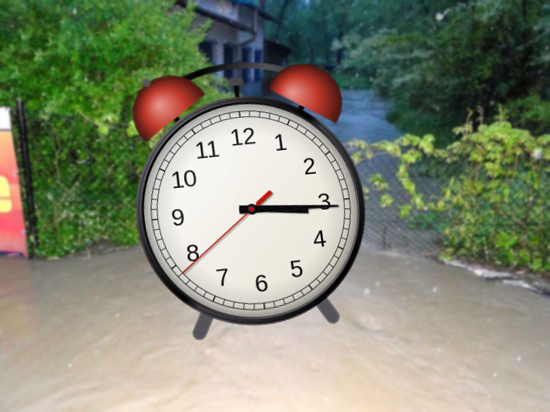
3:15:39
